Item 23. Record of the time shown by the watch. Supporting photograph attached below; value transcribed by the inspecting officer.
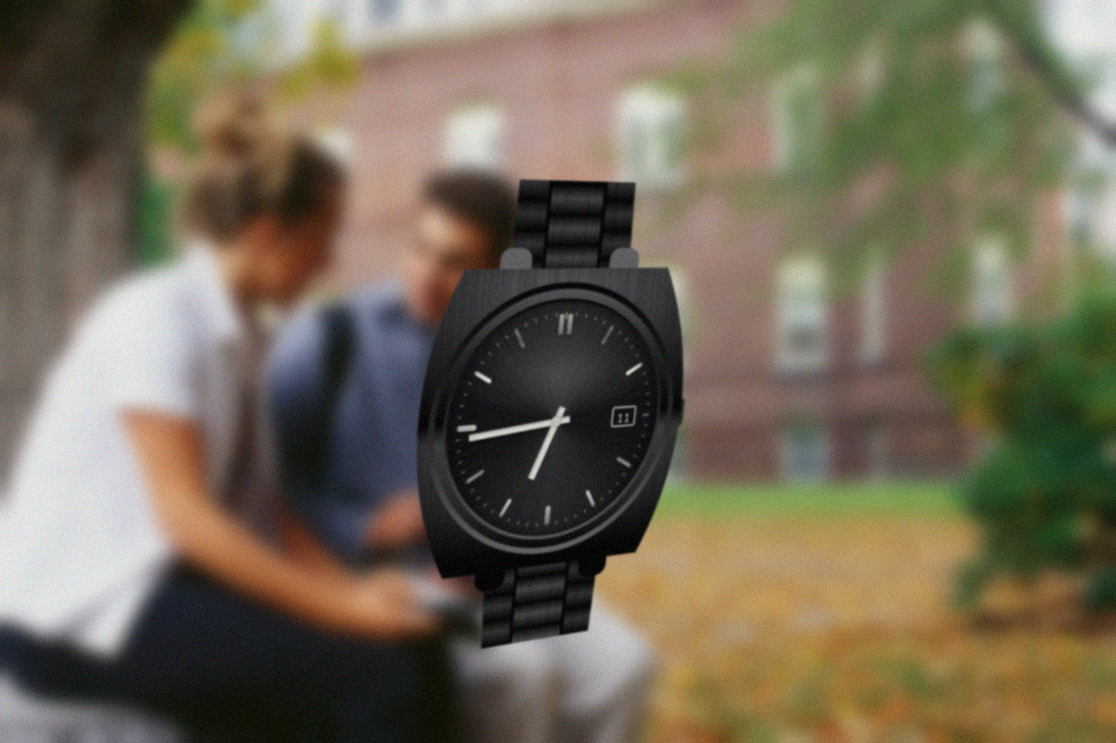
6:44
